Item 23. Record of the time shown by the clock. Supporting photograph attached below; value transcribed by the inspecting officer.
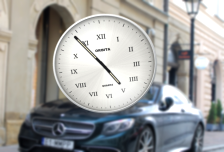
4:54
